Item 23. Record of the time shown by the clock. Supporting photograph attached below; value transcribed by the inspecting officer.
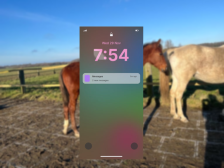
7:54
